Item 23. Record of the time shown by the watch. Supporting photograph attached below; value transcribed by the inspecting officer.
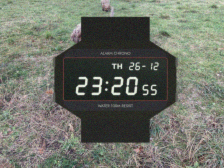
23:20:55
